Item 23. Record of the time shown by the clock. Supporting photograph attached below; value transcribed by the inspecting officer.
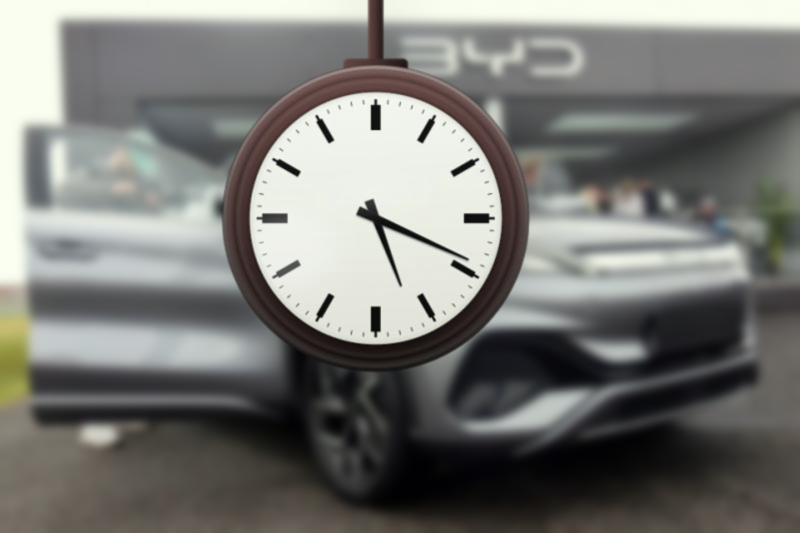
5:19
